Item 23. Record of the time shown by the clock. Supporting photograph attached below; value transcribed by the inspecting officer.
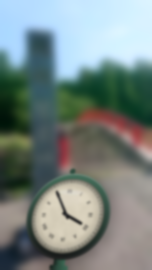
3:55
